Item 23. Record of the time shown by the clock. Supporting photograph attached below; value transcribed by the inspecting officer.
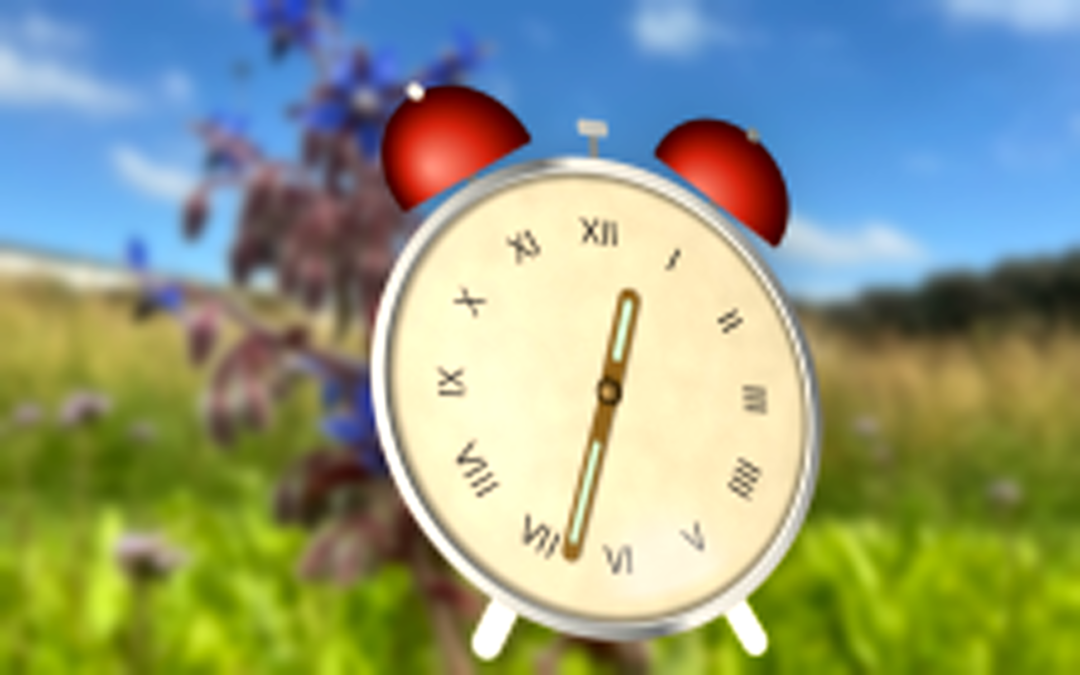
12:33
